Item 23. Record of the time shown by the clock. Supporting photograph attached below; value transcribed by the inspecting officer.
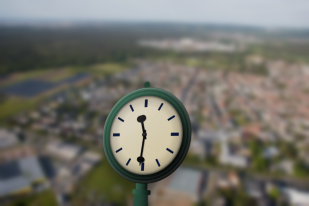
11:31
